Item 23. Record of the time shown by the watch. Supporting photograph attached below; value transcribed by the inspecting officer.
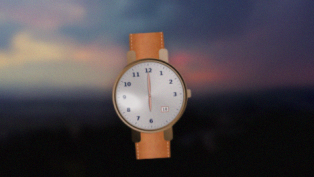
6:00
